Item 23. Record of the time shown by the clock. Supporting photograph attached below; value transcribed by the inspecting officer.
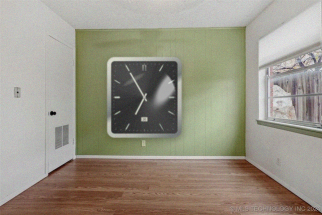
6:55
